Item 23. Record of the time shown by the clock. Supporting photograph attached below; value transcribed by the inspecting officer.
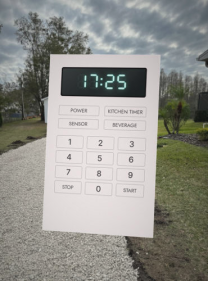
17:25
